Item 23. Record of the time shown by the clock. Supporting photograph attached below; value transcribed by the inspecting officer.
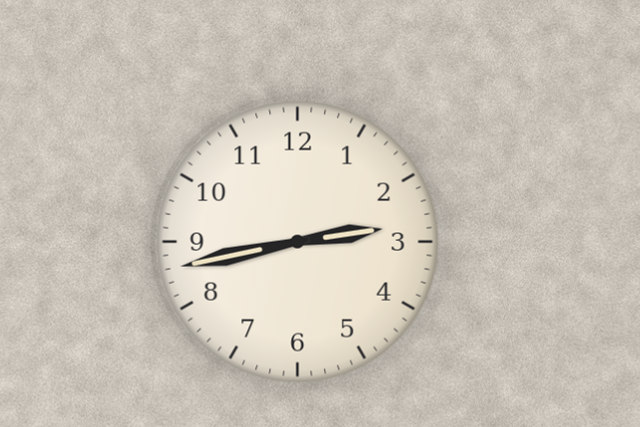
2:43
